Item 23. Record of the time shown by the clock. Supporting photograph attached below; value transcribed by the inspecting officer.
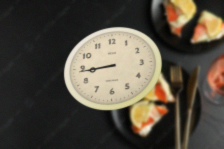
8:44
